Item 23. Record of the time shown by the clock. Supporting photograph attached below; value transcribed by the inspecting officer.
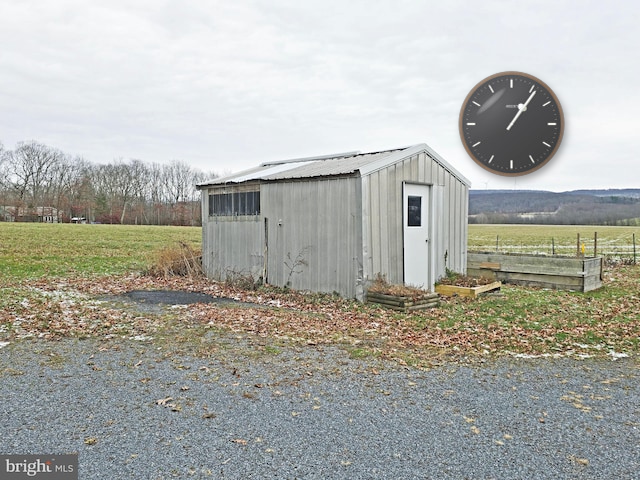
1:06
